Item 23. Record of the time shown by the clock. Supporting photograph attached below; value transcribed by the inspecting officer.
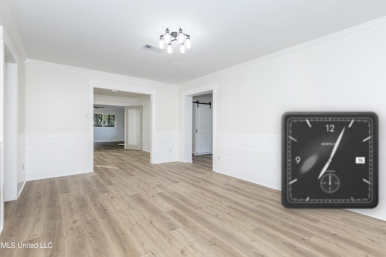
7:04
